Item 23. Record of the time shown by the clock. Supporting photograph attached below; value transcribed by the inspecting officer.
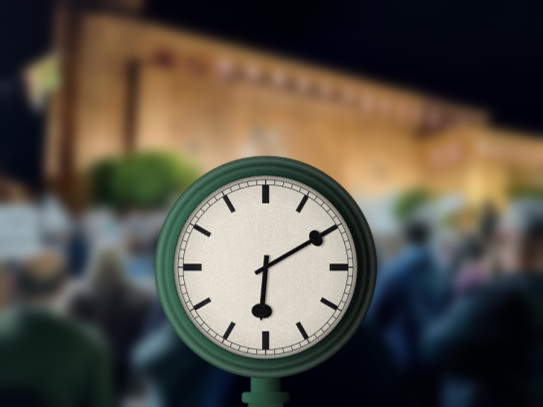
6:10
